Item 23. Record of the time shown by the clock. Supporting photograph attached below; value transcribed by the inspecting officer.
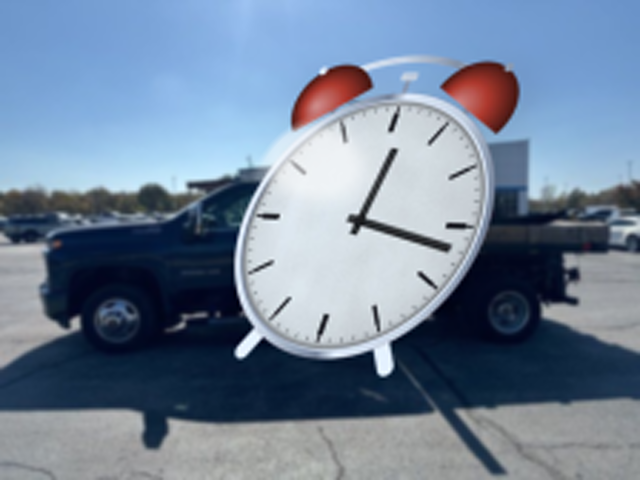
12:17
